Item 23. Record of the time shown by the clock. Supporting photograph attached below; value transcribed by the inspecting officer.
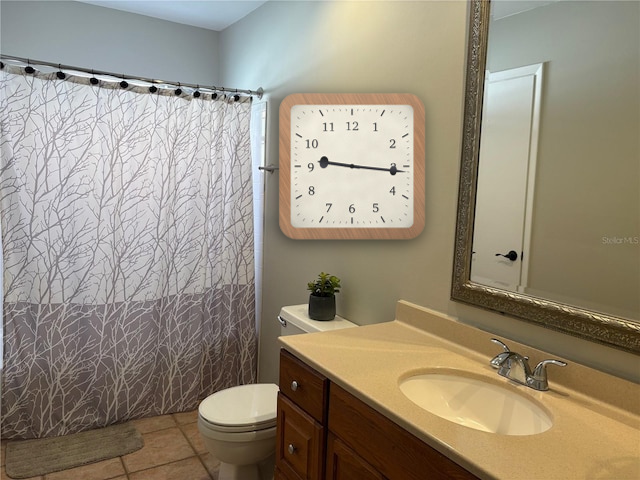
9:16
